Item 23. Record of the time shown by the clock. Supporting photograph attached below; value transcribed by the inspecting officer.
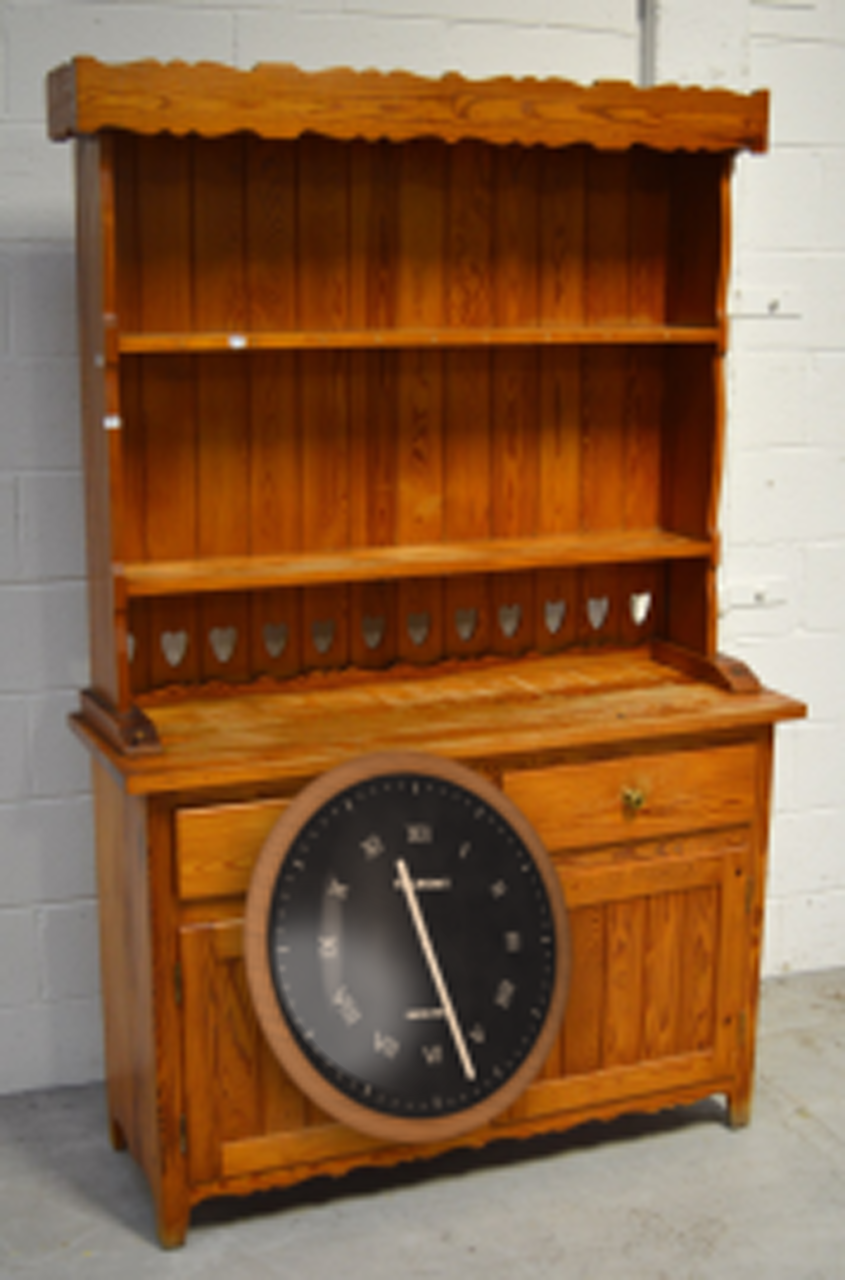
11:27
